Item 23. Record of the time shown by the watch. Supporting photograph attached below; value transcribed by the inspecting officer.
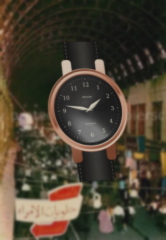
1:47
